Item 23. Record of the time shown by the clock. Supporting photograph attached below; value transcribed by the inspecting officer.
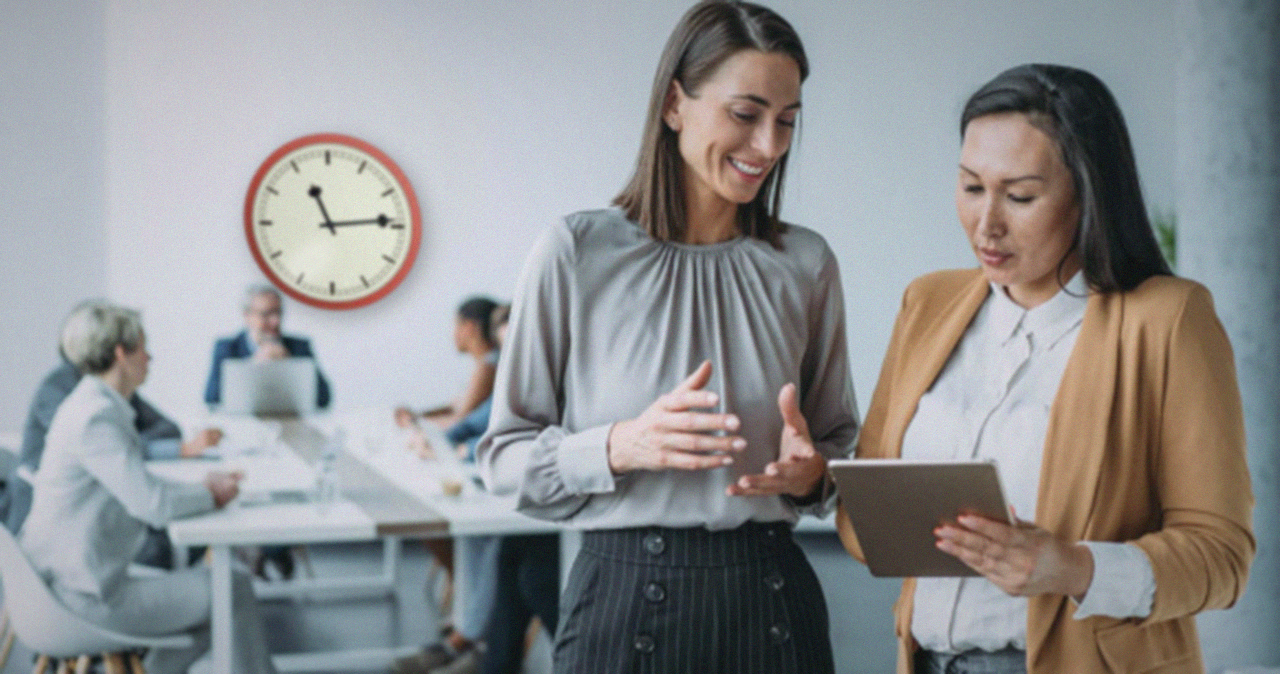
11:14
